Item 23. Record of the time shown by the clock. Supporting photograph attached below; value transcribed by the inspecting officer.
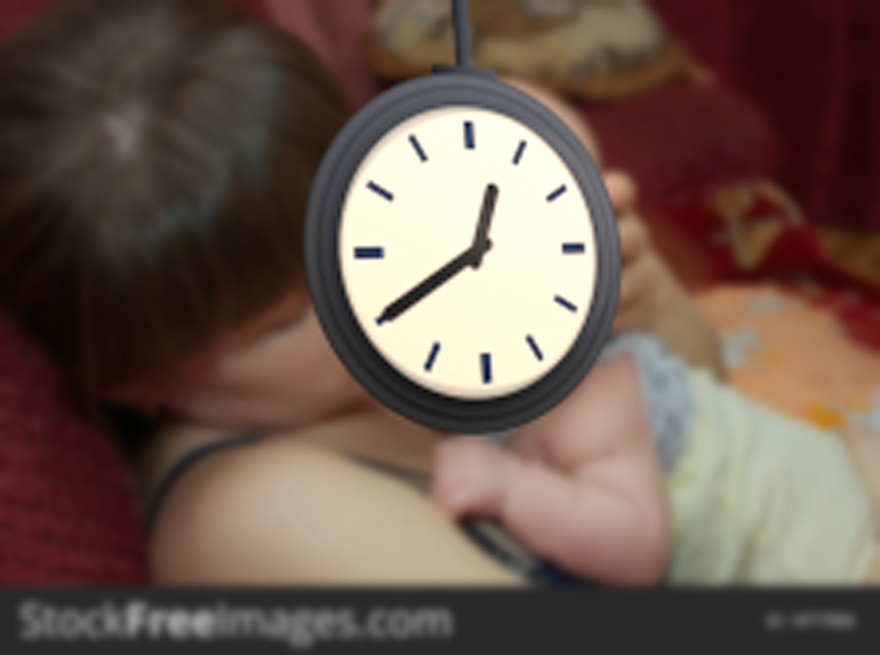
12:40
